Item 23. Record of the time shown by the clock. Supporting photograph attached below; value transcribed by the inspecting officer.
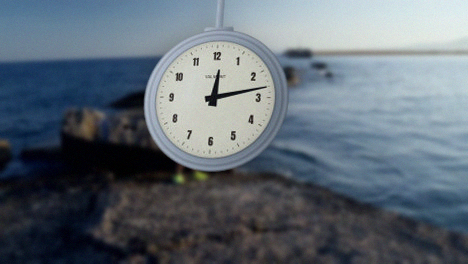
12:13
